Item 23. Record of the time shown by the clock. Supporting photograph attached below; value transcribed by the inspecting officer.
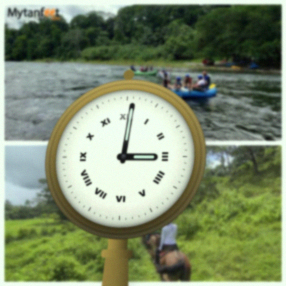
3:01
